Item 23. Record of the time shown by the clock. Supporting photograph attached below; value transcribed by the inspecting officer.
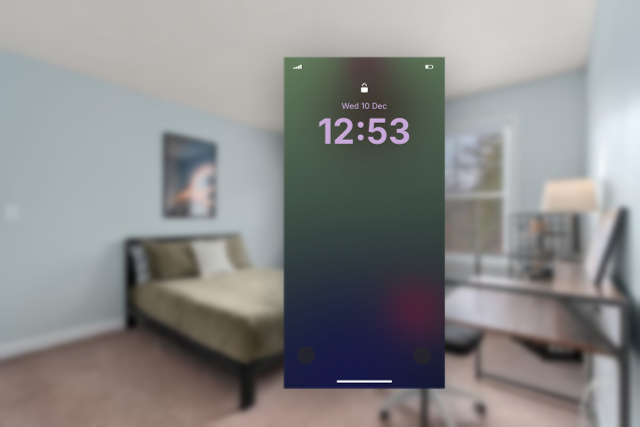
12:53
